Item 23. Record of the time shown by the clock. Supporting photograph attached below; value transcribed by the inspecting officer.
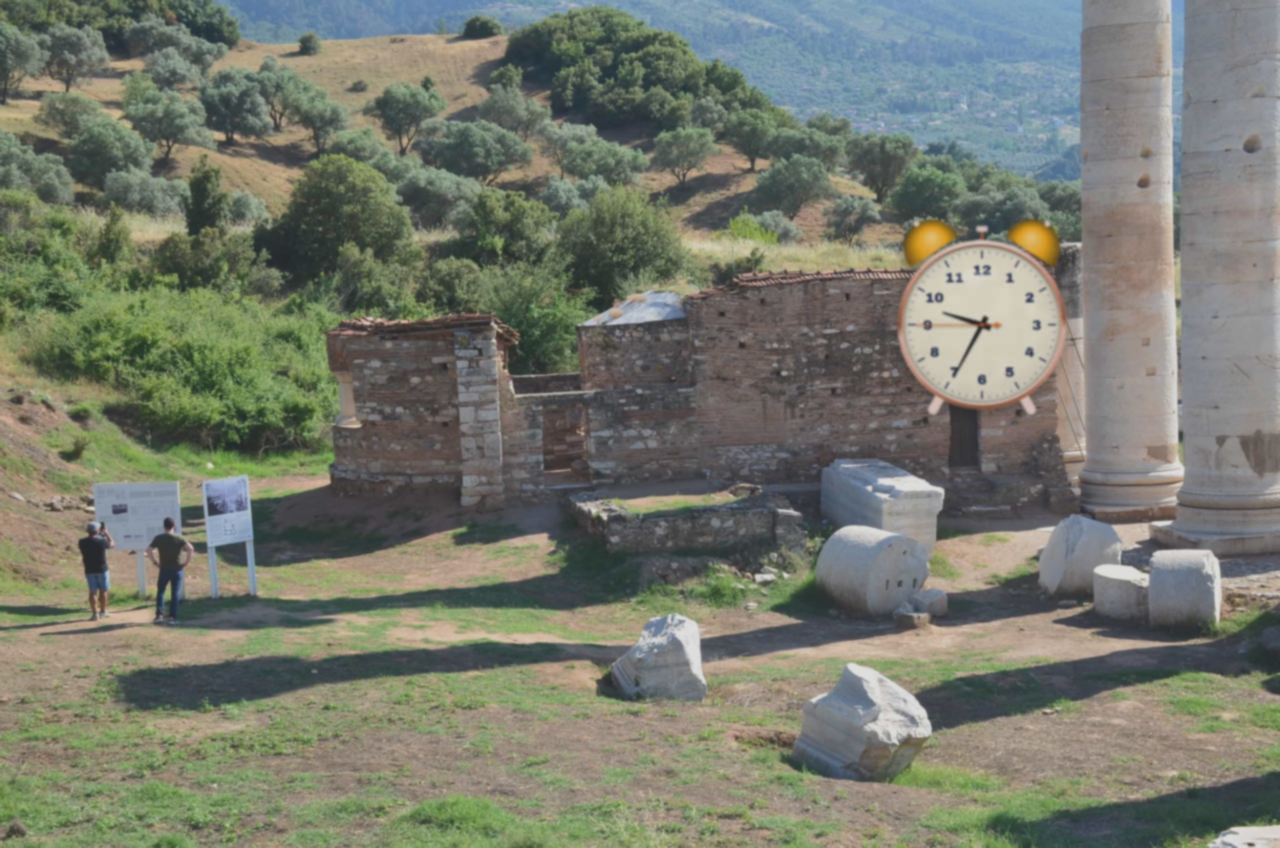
9:34:45
